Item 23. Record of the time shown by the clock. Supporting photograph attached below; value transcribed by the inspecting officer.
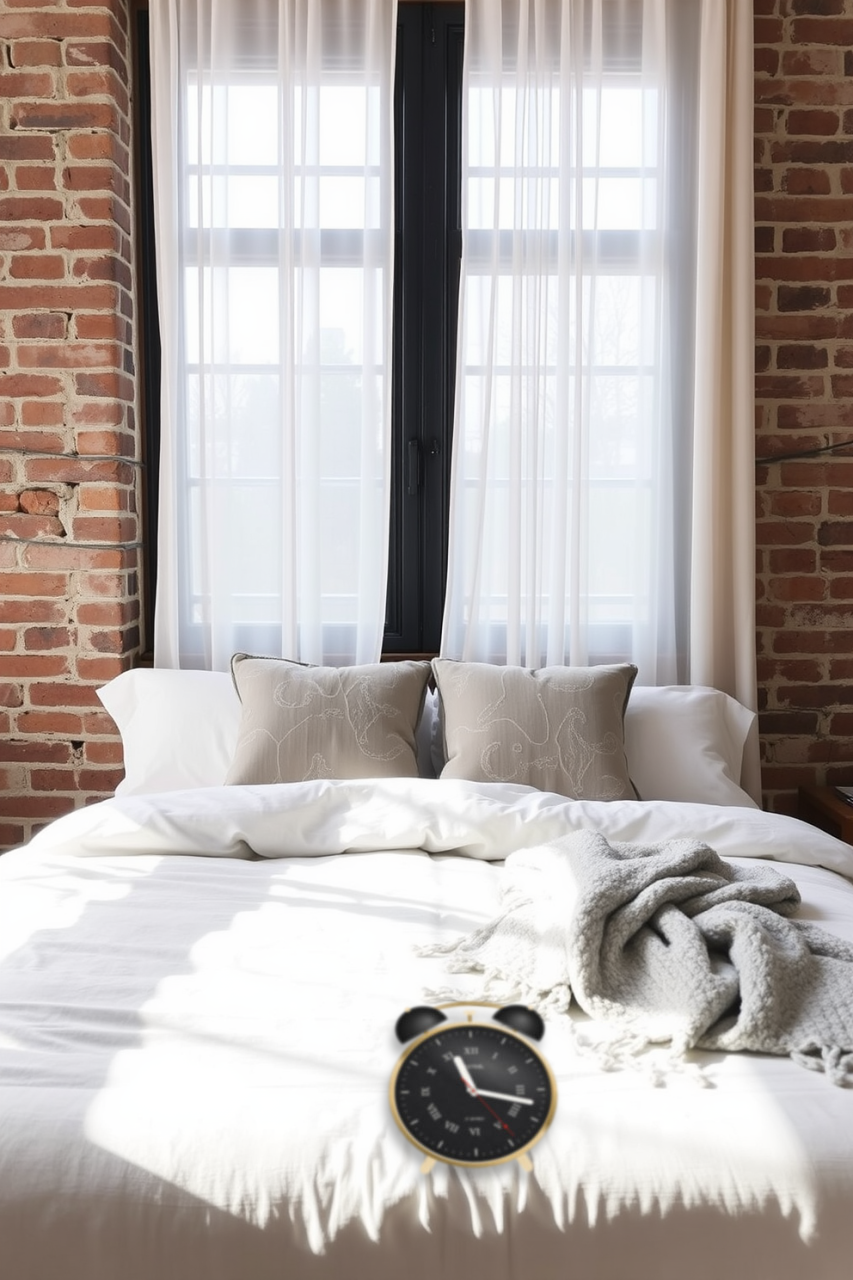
11:17:24
